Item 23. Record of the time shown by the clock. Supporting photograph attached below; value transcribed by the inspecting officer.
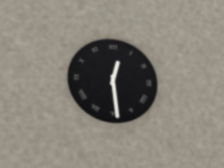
12:29
